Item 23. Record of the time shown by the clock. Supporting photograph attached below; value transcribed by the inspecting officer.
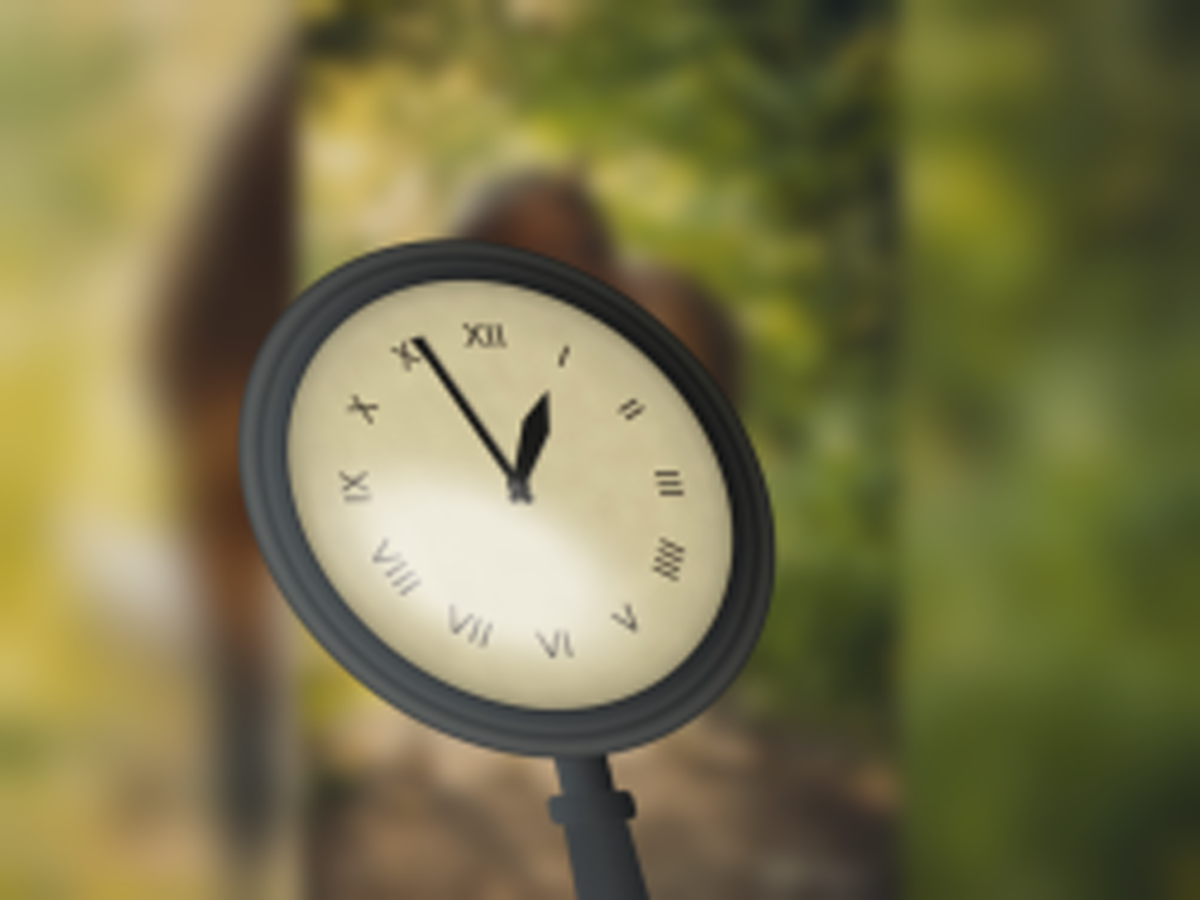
12:56
